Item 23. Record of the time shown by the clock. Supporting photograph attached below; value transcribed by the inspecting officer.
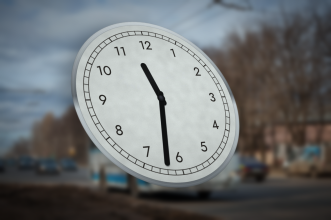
11:32
